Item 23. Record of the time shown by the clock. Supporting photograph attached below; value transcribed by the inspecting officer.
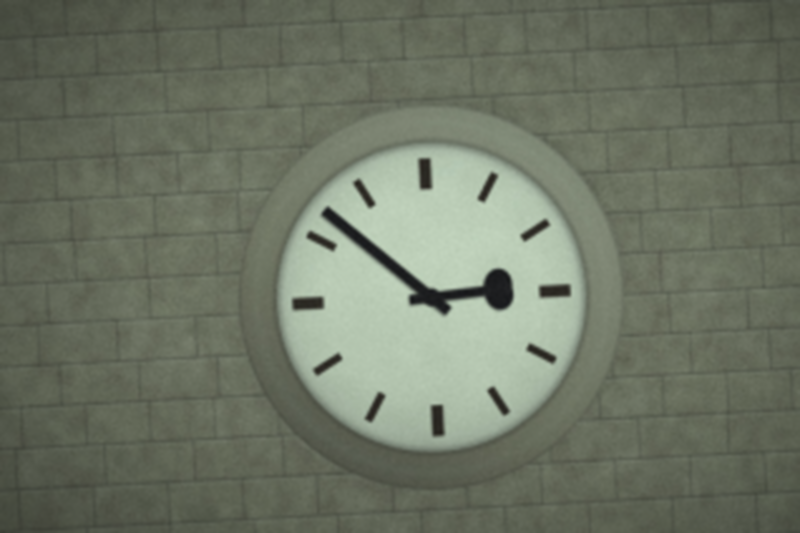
2:52
